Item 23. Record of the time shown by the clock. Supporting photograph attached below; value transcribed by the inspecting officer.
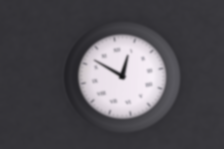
12:52
